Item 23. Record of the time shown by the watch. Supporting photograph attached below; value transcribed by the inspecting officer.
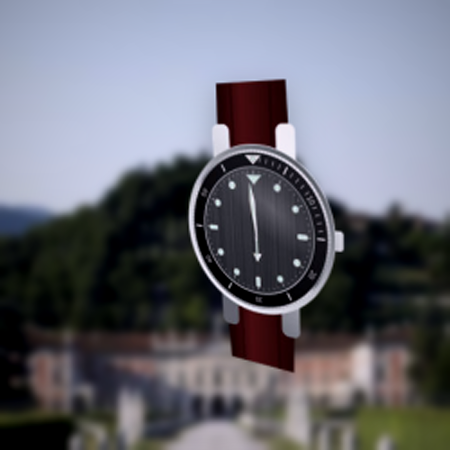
5:59
